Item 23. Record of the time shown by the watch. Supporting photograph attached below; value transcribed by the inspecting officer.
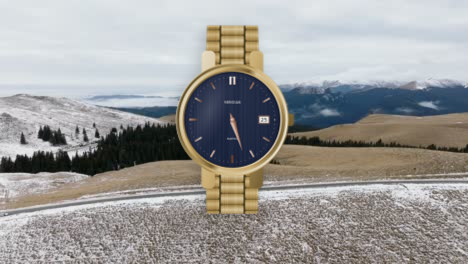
5:27
